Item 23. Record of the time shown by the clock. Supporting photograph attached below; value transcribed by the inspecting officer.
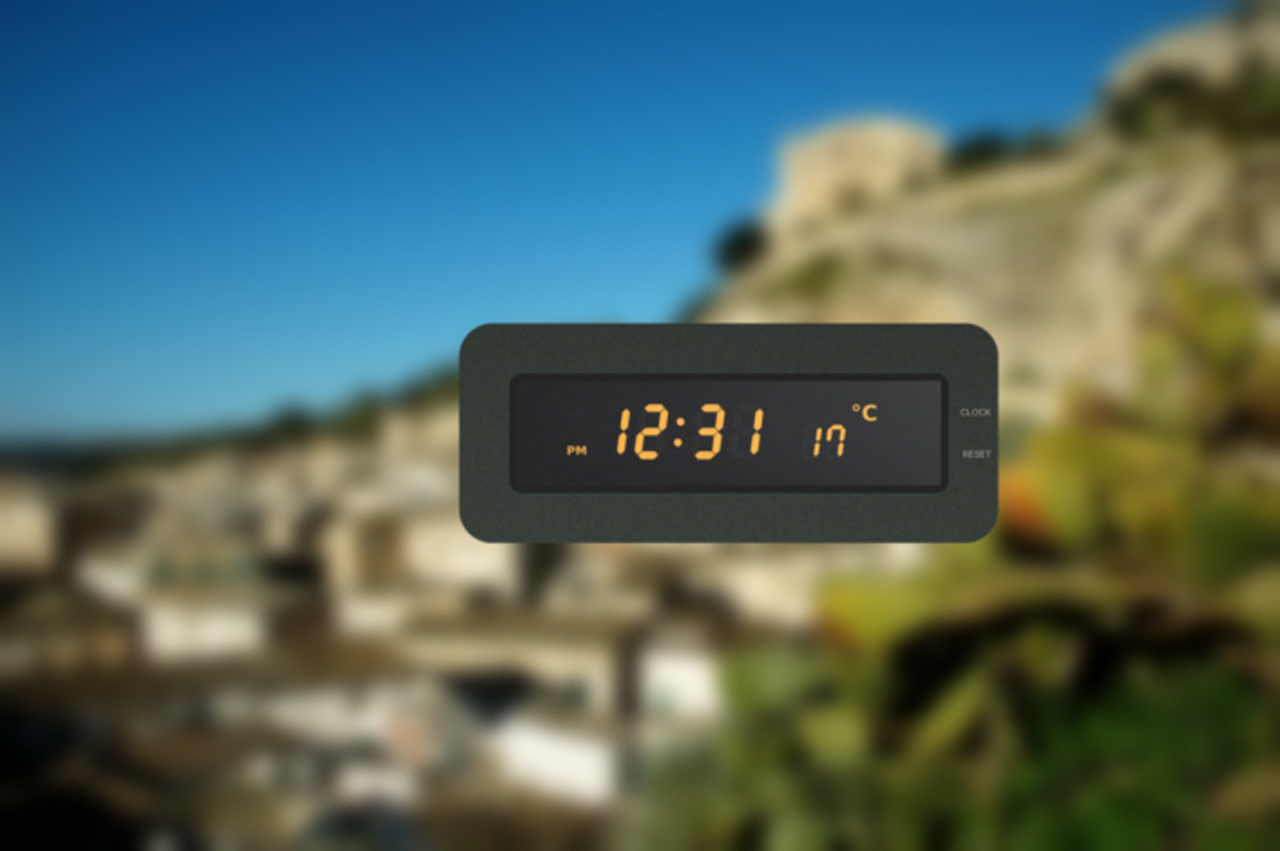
12:31
